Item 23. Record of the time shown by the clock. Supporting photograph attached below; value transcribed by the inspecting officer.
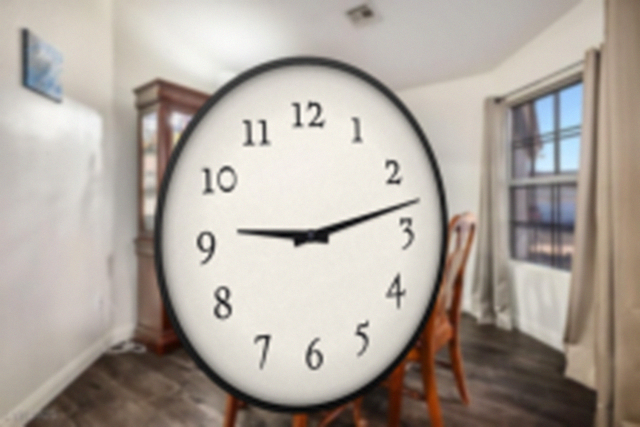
9:13
